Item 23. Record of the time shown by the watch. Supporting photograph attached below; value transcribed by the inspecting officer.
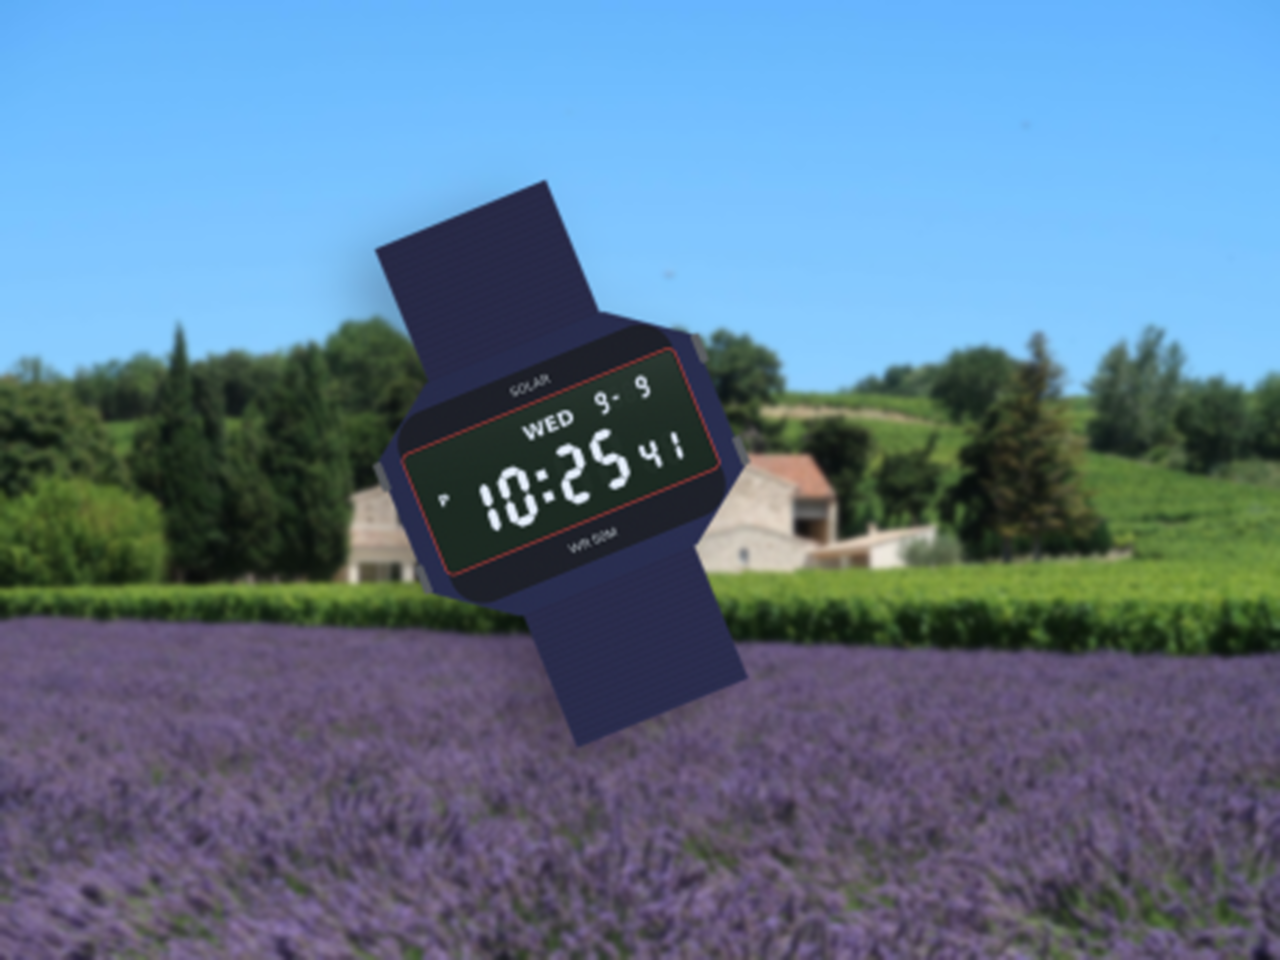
10:25:41
